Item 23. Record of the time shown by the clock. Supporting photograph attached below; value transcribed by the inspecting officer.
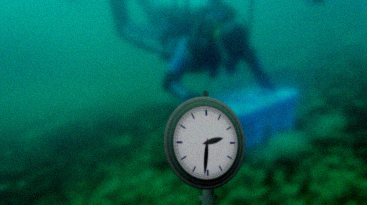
2:31
